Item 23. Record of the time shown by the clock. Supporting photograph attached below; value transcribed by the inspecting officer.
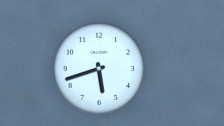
5:42
